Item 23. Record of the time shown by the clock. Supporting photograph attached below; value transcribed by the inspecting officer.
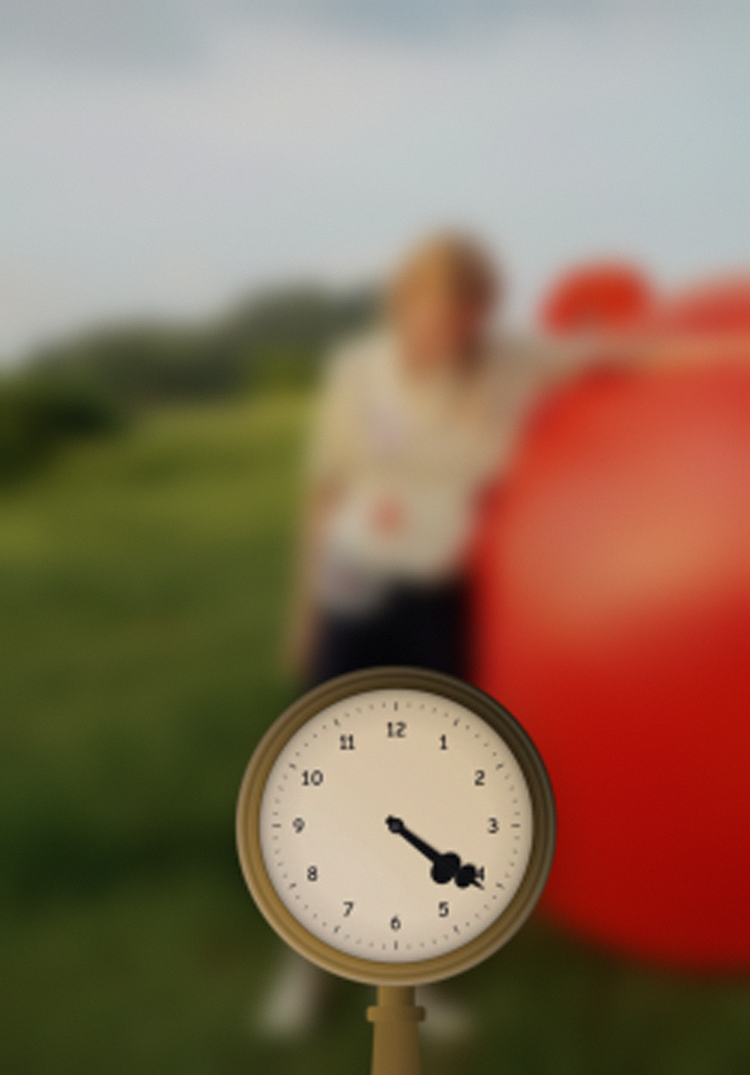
4:21
